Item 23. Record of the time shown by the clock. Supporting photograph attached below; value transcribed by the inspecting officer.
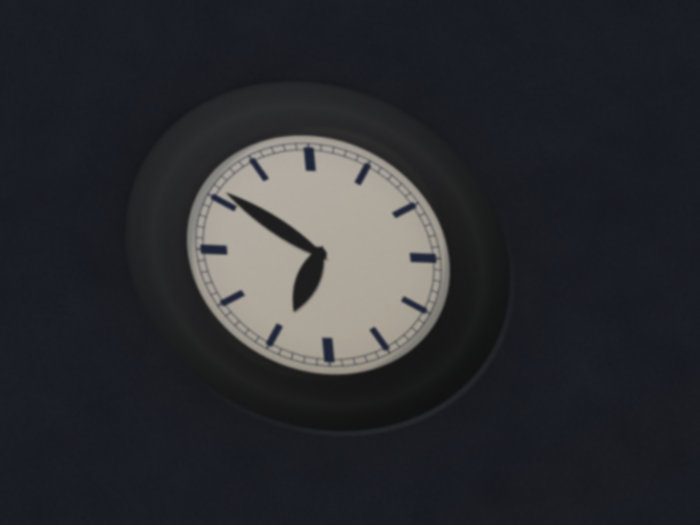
6:51
